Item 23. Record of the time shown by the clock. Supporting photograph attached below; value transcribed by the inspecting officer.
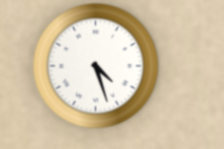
4:27
